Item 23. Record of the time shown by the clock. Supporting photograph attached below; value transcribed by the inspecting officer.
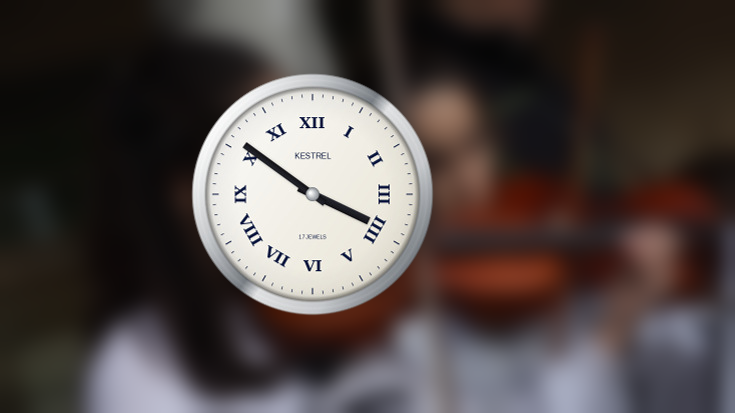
3:51
